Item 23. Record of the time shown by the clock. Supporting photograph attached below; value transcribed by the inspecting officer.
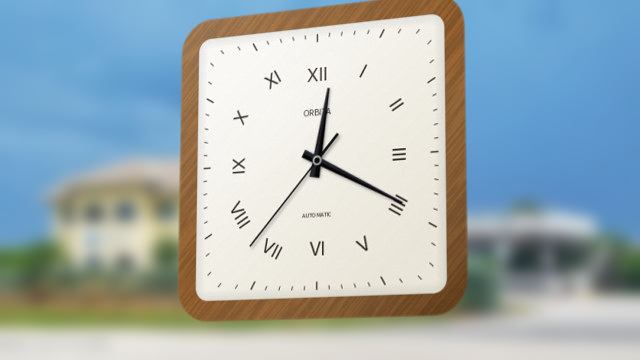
12:19:37
